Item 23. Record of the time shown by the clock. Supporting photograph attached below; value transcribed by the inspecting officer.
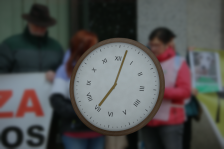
7:02
